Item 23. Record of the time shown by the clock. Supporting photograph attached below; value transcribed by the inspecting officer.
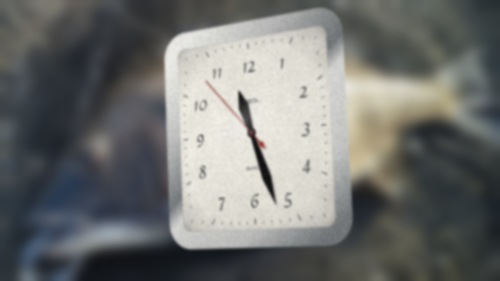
11:26:53
